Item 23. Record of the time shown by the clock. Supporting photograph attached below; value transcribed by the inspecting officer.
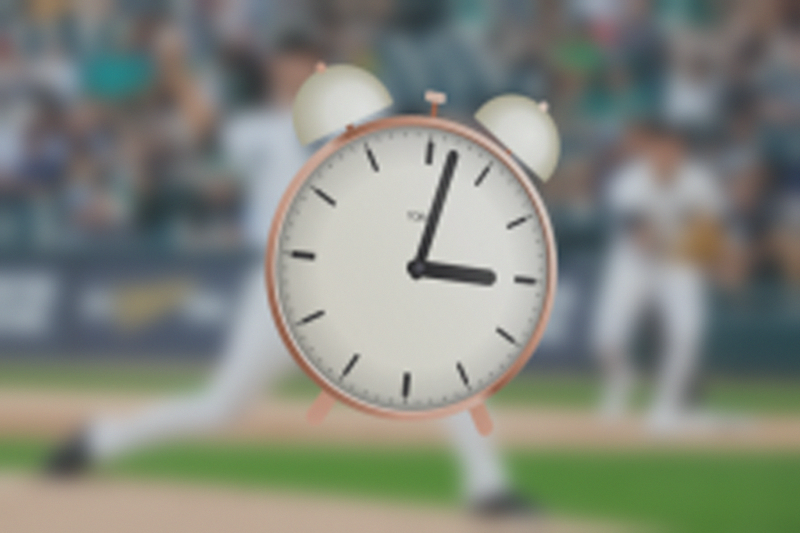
3:02
